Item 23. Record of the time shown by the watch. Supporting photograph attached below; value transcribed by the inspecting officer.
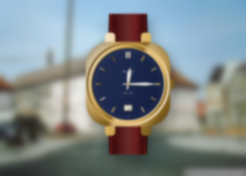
12:15
